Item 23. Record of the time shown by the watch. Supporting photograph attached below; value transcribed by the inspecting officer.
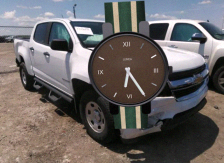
6:25
